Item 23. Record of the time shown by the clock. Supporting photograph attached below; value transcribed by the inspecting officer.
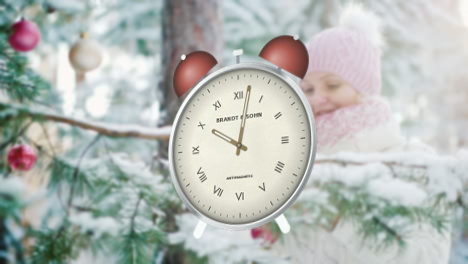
10:02
